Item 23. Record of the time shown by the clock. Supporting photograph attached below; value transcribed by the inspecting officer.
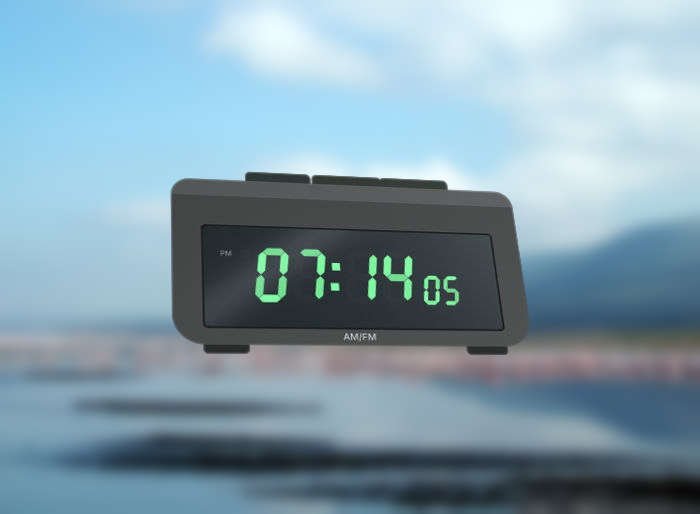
7:14:05
